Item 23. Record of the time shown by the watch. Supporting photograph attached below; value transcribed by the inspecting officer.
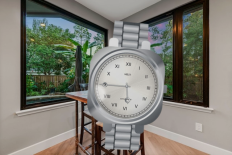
5:45
